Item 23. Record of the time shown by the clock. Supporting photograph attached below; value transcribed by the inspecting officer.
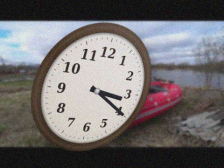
3:20
